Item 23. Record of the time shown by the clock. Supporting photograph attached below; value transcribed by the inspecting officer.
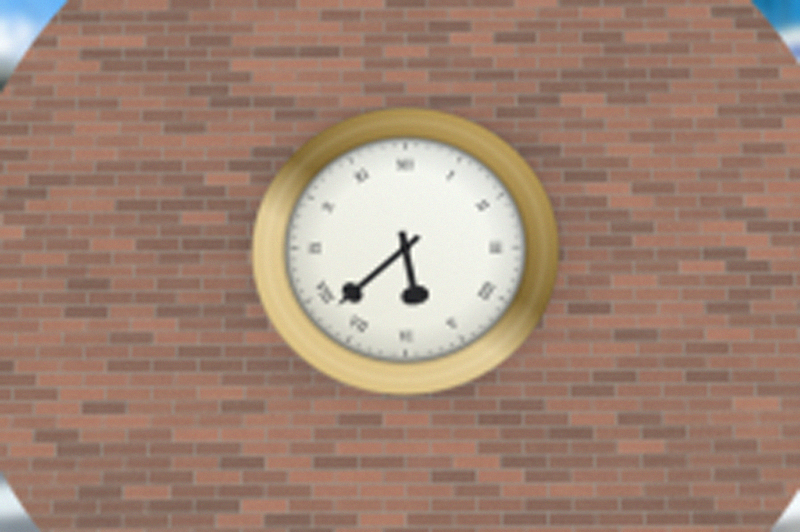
5:38
